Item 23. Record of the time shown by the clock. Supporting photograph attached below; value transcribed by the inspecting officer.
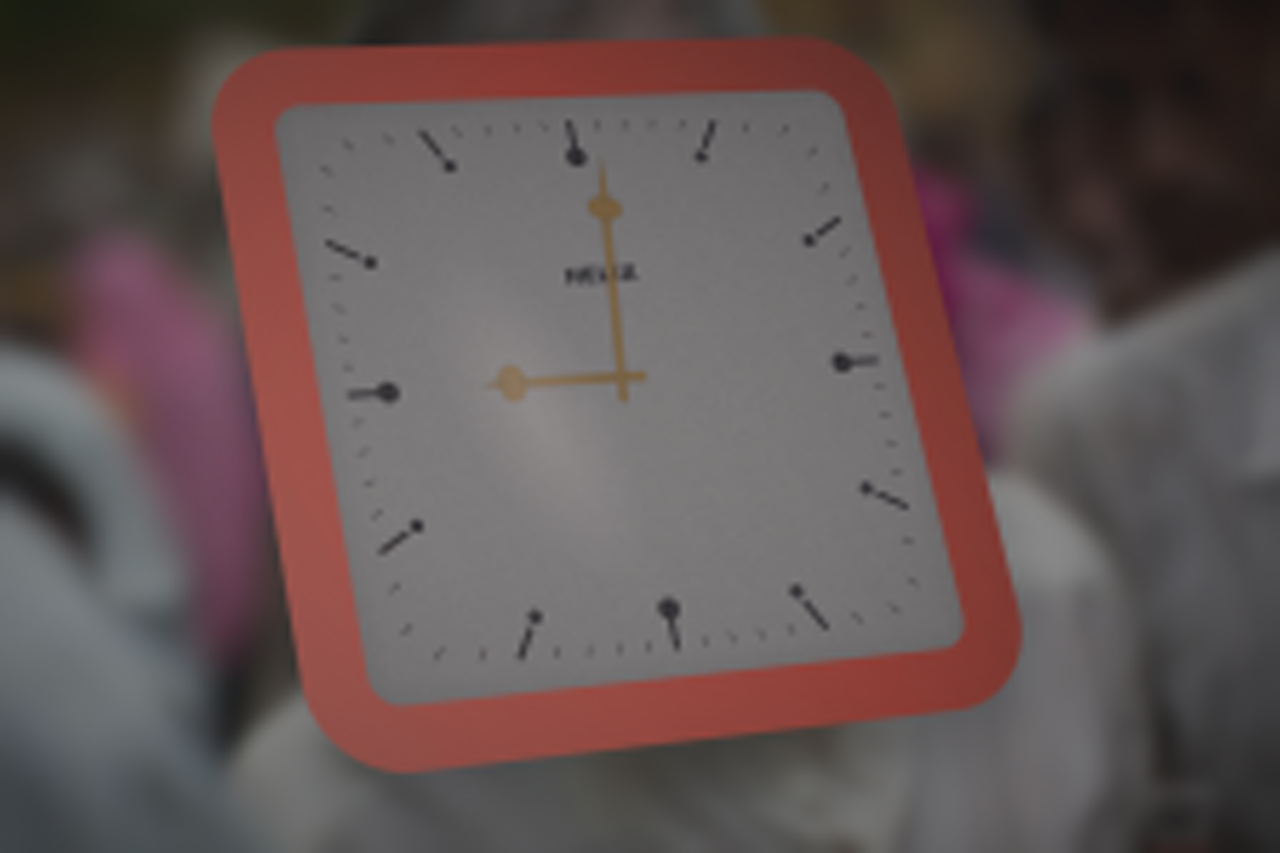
9:01
